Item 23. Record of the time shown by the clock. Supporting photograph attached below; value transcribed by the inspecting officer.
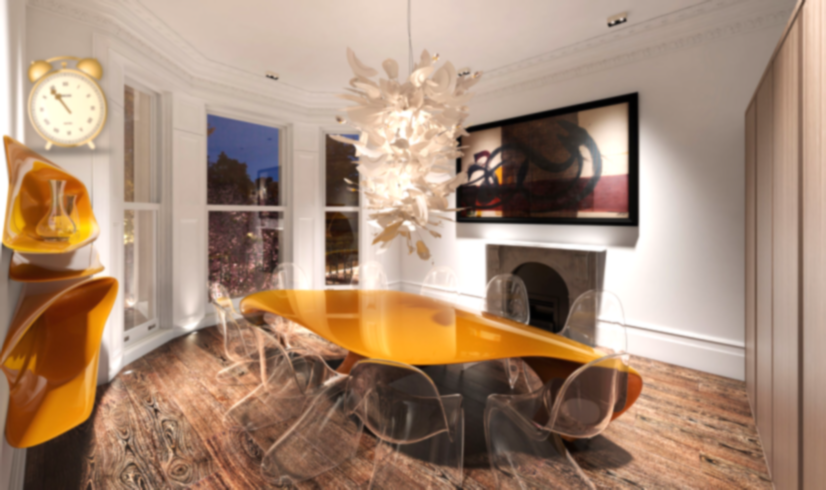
10:54
